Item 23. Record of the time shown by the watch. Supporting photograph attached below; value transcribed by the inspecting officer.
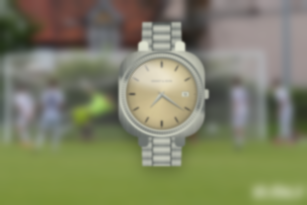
7:21
